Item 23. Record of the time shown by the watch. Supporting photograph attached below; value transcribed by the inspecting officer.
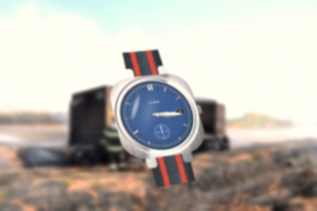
3:16
